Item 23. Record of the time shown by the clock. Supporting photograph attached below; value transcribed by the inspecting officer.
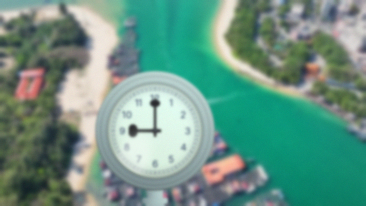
9:00
